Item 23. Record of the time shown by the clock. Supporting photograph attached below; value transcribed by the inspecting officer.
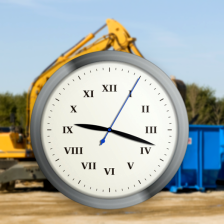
9:18:05
